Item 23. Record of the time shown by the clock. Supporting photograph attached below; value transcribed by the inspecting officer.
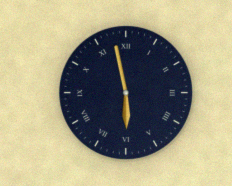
5:58
